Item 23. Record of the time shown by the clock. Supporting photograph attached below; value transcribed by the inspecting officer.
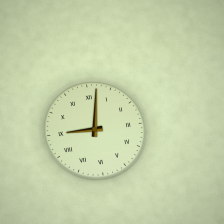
9:02
